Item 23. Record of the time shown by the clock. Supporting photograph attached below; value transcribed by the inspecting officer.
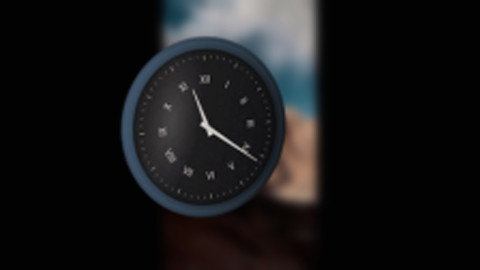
11:21
